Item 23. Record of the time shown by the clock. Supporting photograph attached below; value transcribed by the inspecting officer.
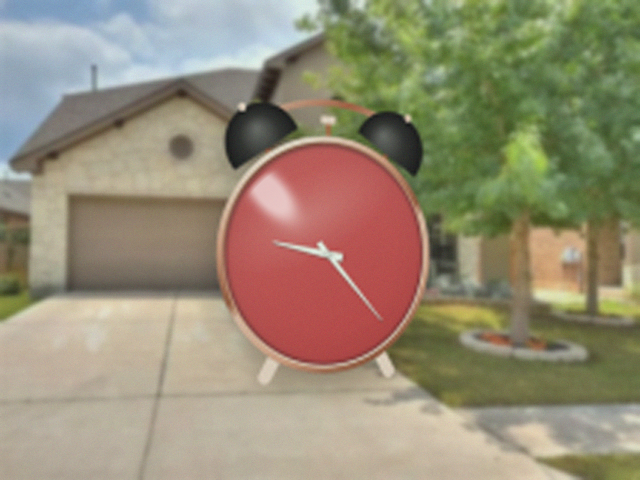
9:23
